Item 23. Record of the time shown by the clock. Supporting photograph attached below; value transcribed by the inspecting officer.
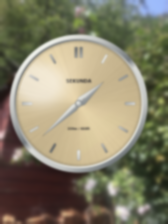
1:38
